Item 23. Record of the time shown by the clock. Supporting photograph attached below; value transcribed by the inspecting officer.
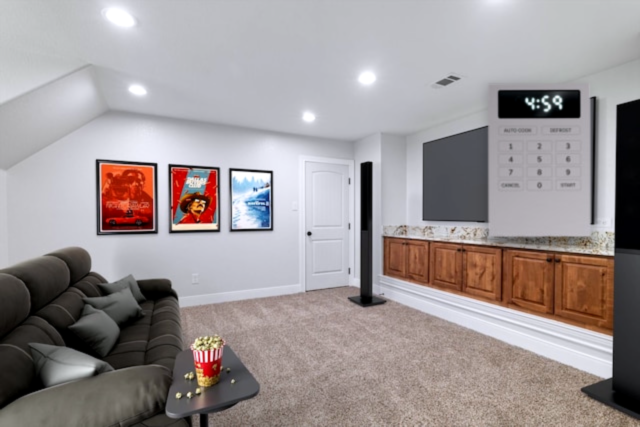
4:59
